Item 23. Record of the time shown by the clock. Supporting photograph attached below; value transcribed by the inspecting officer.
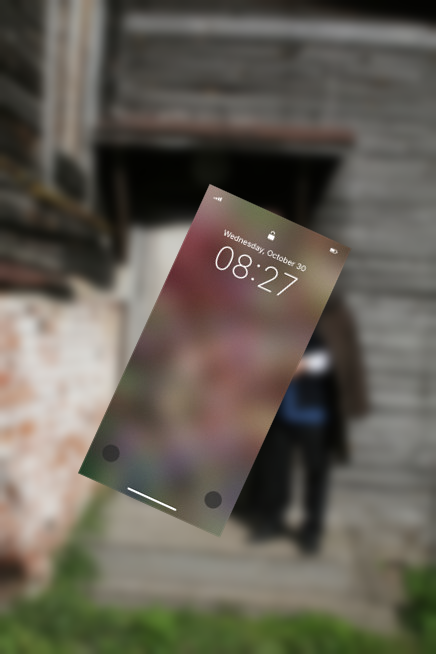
8:27
